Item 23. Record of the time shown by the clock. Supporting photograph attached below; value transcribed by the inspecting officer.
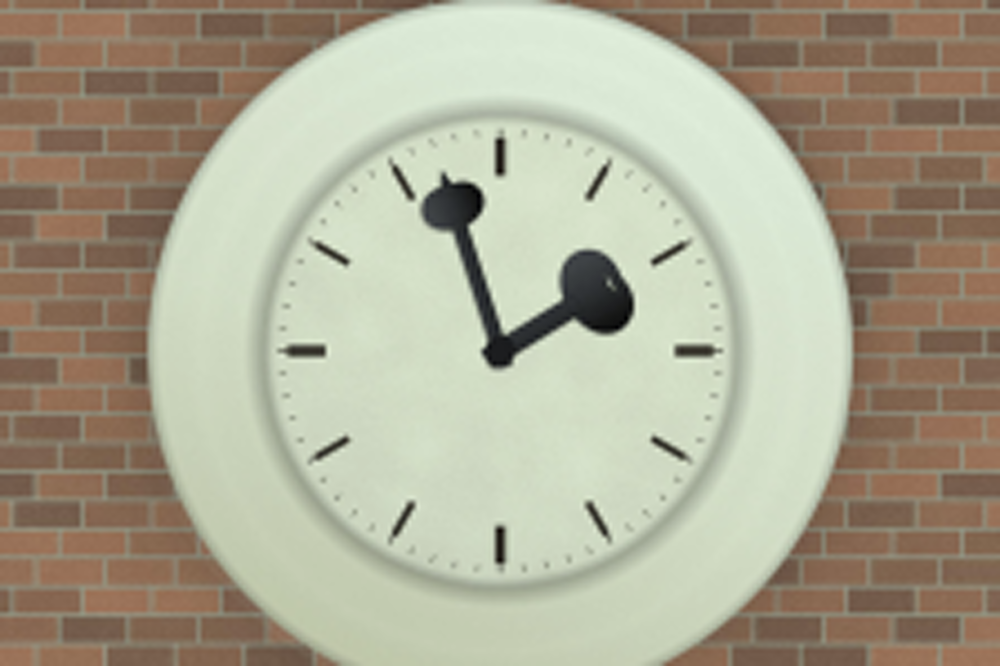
1:57
